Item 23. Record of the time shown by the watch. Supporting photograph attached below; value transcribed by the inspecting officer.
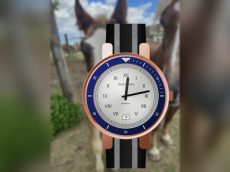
12:13
